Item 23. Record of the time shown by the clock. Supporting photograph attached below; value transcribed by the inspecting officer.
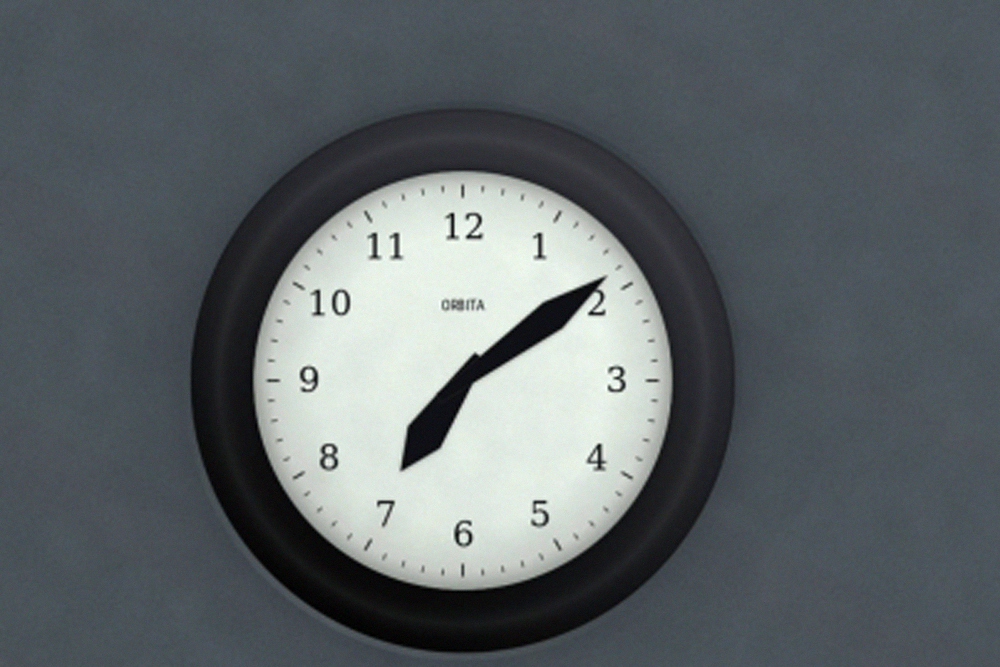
7:09
